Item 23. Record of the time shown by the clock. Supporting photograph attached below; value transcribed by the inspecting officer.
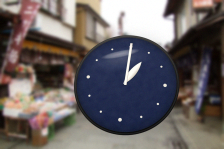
1:00
